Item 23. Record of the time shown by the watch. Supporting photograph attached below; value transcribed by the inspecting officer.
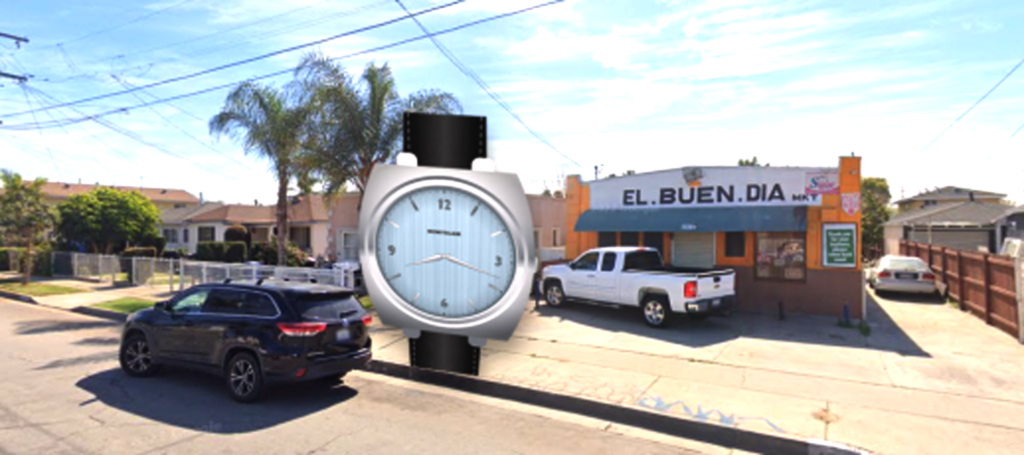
8:18
